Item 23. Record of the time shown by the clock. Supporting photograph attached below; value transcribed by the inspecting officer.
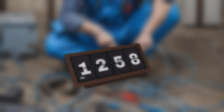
12:58
